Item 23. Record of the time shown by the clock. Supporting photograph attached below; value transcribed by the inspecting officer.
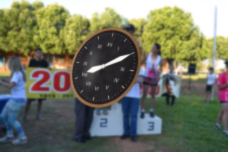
8:10
